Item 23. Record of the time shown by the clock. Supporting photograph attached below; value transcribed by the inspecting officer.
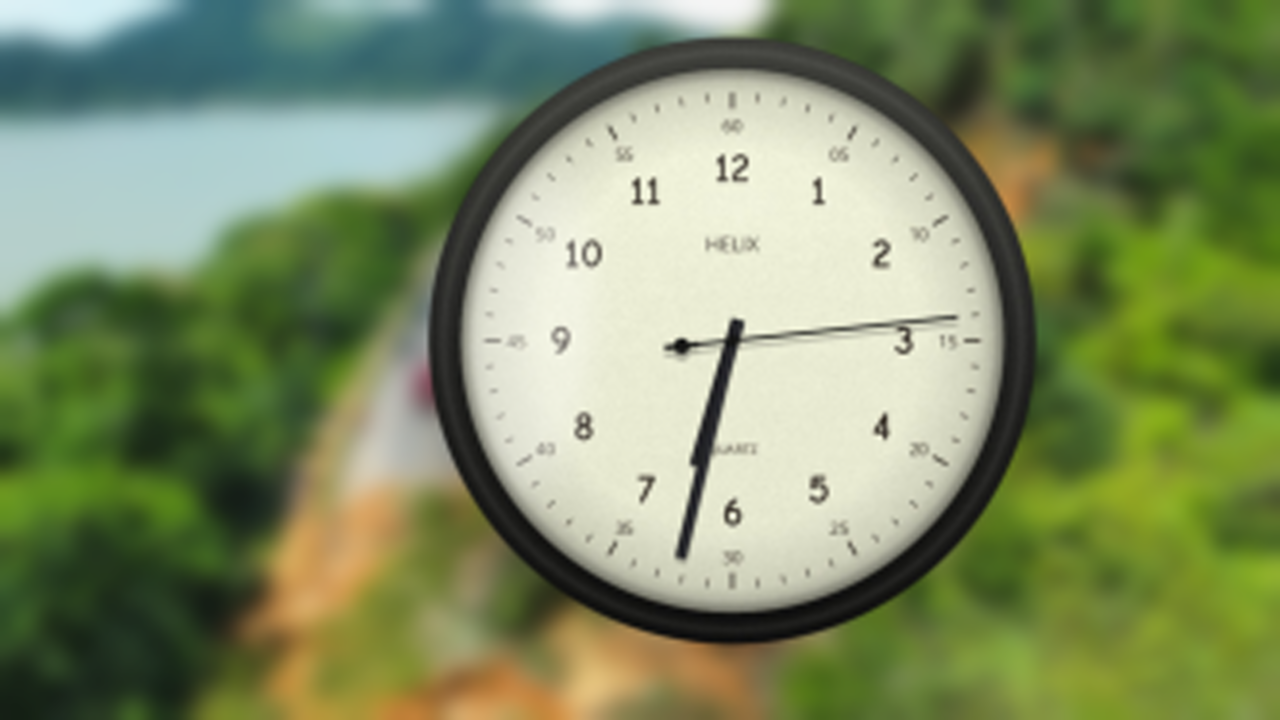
6:32:14
